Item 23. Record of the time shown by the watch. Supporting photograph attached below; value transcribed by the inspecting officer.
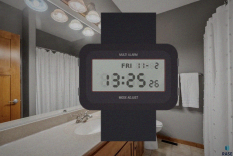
13:25:26
